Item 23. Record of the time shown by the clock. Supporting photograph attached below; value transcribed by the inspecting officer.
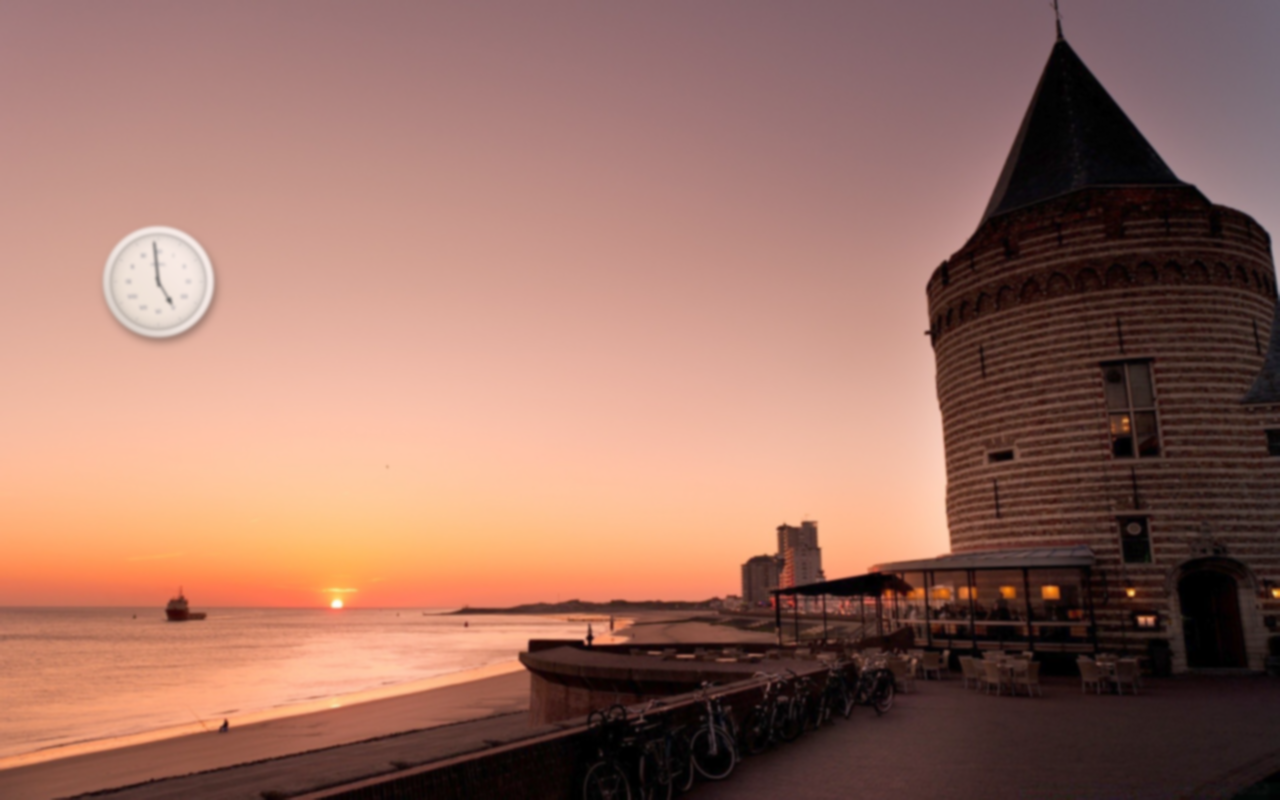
4:59
